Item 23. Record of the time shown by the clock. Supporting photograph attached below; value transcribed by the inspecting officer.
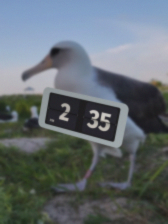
2:35
